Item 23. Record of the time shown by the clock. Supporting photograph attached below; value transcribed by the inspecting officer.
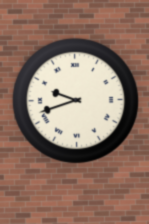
9:42
